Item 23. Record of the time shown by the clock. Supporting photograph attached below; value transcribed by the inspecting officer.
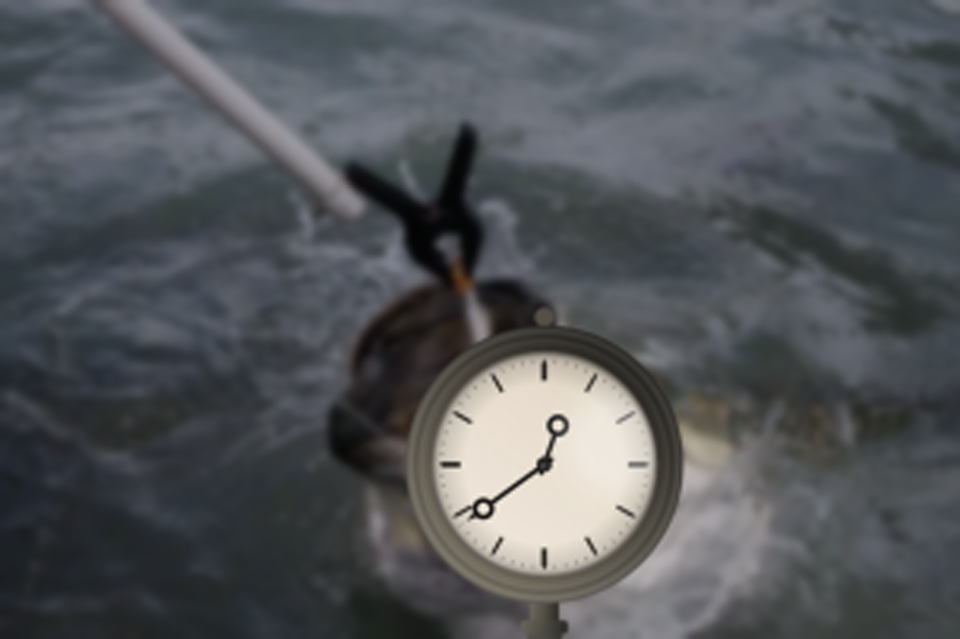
12:39
